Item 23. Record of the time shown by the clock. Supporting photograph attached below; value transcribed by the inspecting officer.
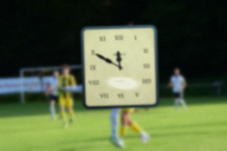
11:50
